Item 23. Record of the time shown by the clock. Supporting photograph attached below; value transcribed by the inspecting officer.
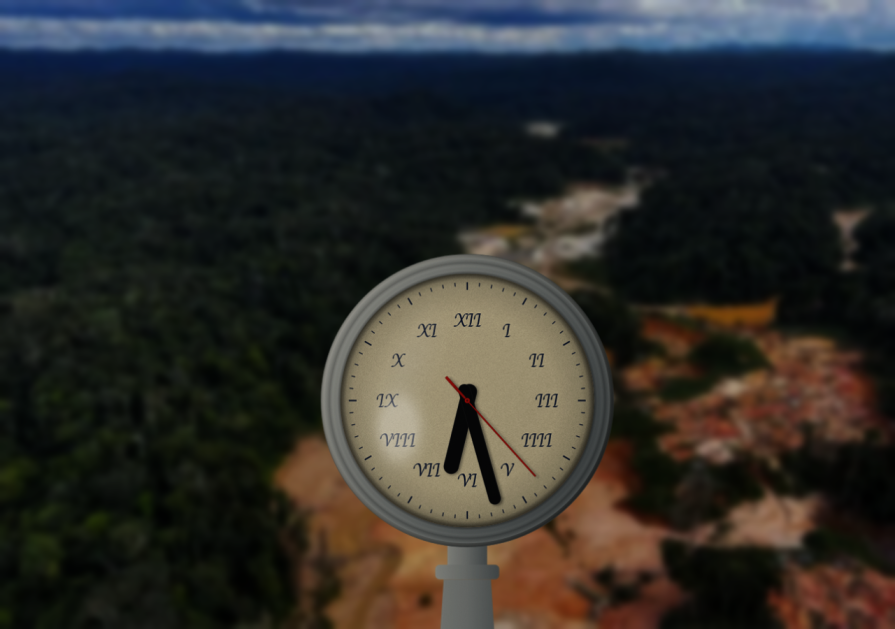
6:27:23
